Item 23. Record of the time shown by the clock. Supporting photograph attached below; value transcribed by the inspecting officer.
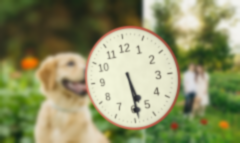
5:29
